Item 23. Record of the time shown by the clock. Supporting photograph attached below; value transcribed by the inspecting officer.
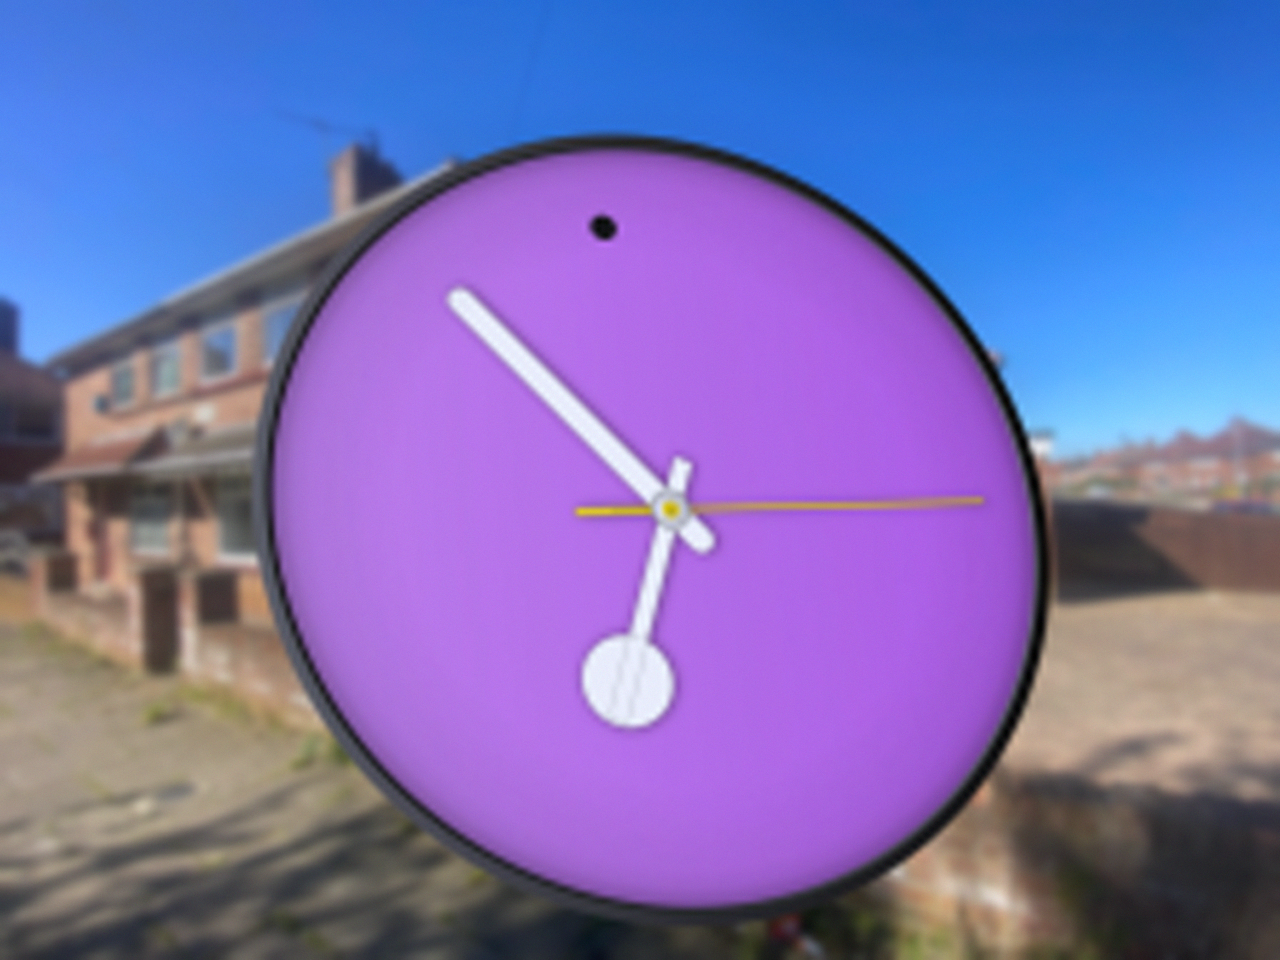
6:54:16
